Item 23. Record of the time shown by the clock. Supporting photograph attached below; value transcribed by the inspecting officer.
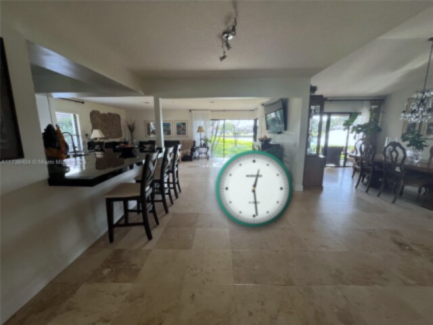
12:29
